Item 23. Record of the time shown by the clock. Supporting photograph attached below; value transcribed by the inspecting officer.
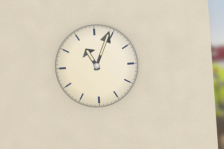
11:04
